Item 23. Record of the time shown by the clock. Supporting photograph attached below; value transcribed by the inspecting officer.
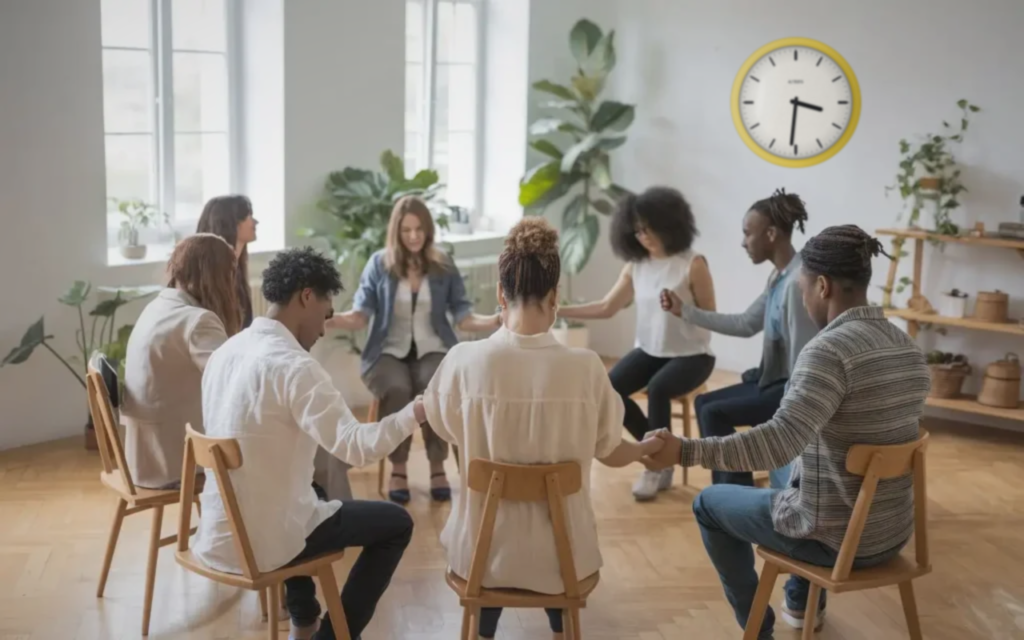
3:31
